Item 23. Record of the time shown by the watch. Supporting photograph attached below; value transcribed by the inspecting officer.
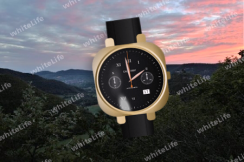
1:59
